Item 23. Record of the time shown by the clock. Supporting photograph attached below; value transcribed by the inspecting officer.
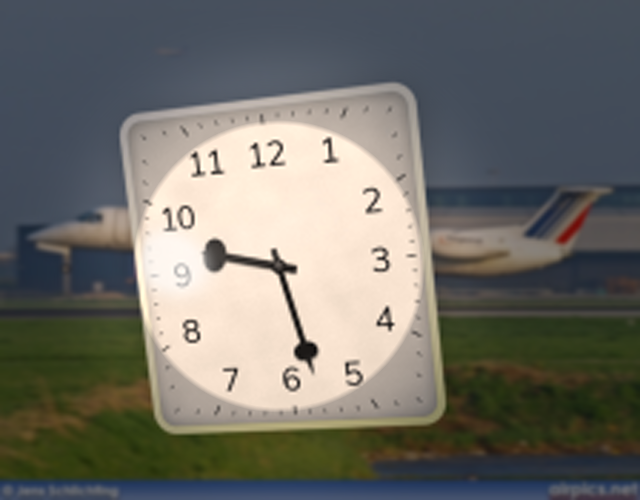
9:28
